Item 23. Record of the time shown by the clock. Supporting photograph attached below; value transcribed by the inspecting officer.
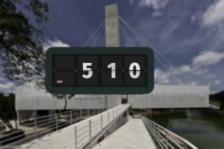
5:10
